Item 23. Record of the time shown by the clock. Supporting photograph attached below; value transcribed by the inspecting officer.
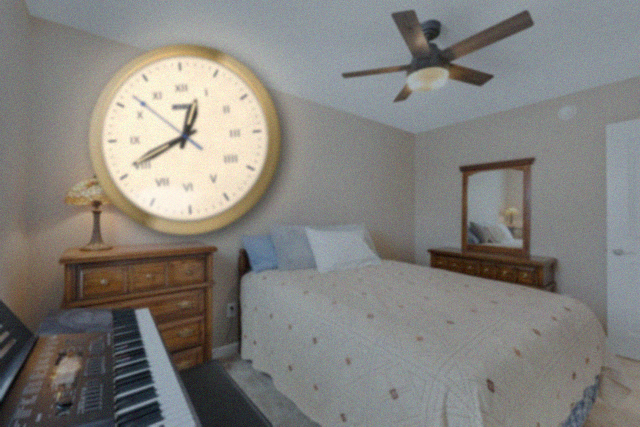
12:40:52
